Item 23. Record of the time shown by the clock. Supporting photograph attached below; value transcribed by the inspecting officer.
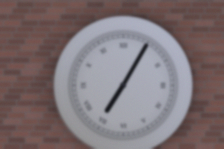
7:05
